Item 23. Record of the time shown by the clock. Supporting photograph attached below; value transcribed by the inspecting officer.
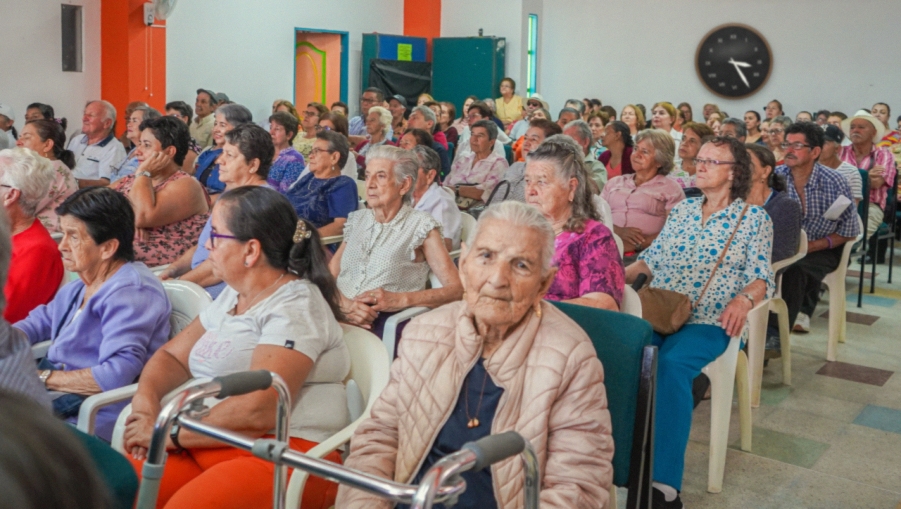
3:25
